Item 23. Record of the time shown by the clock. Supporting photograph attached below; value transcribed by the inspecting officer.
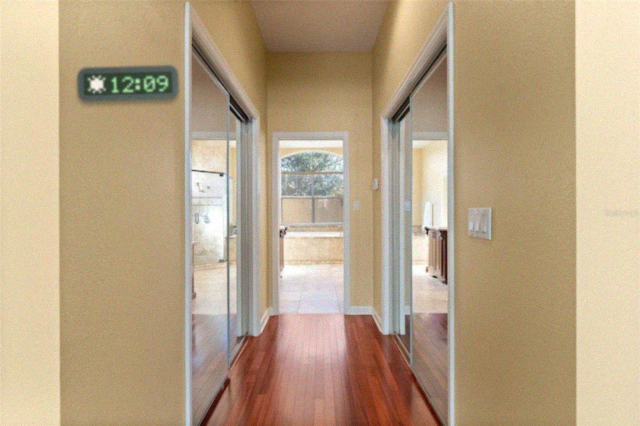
12:09
